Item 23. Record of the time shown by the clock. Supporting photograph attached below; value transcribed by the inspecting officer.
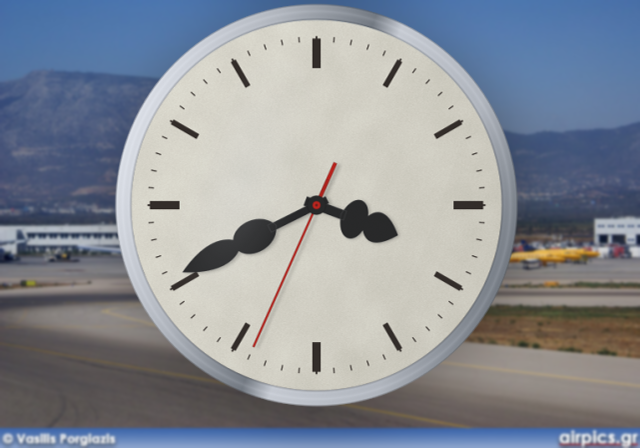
3:40:34
